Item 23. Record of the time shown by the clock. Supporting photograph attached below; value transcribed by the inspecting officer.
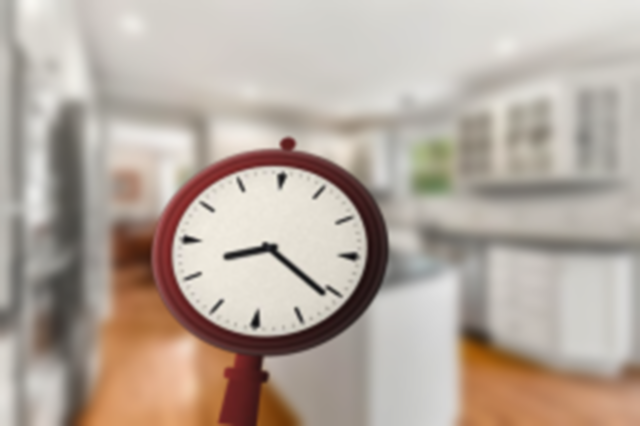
8:21
